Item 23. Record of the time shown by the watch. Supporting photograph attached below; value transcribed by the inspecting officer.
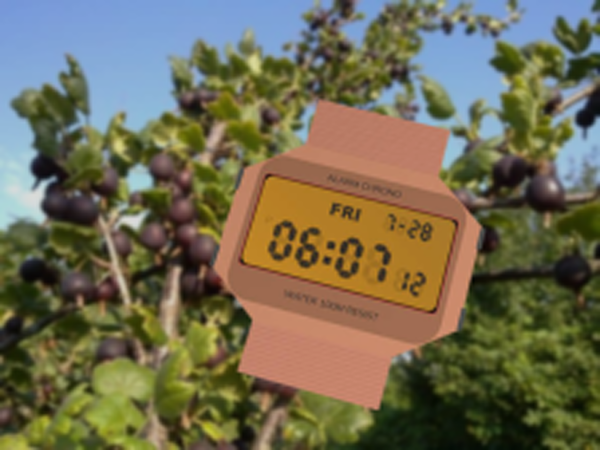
6:07:12
